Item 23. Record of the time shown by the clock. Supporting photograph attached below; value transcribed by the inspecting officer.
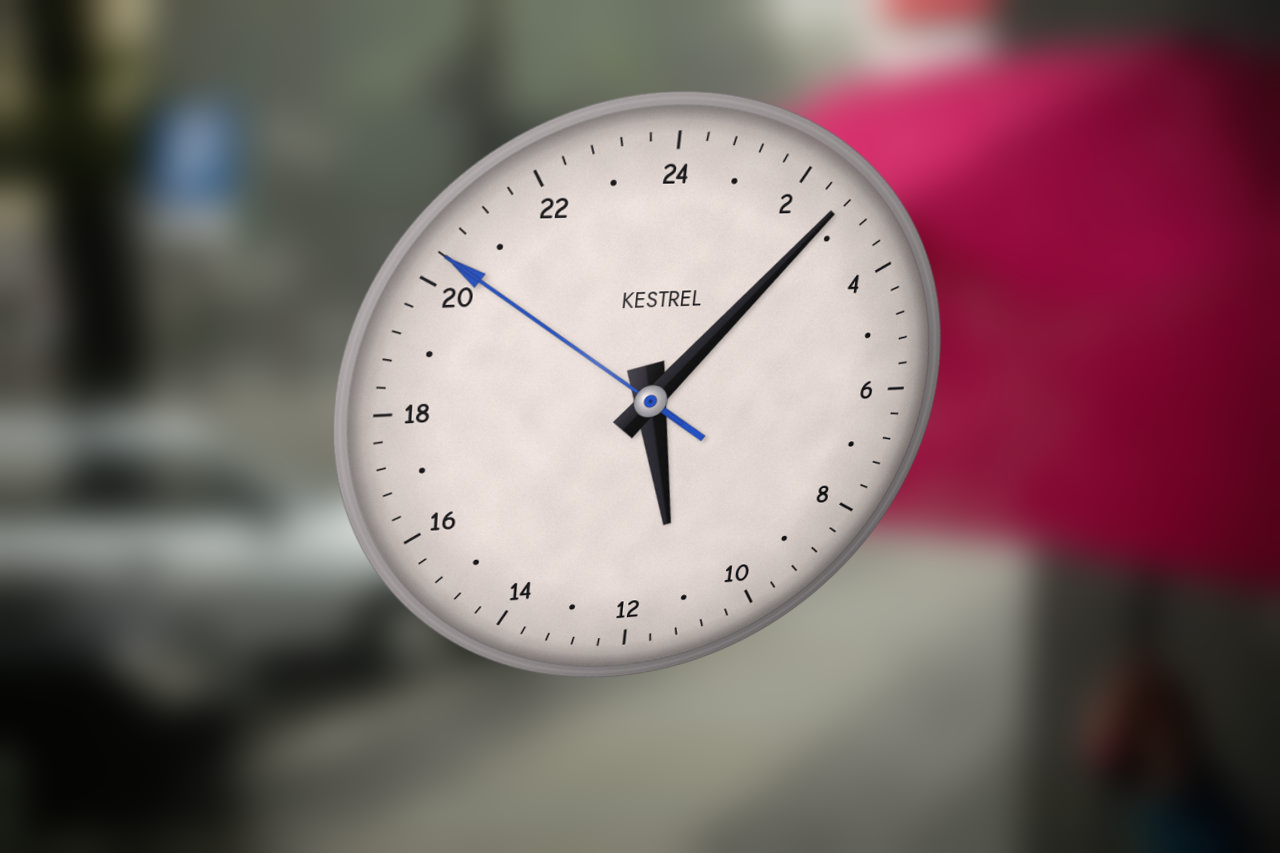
11:06:51
